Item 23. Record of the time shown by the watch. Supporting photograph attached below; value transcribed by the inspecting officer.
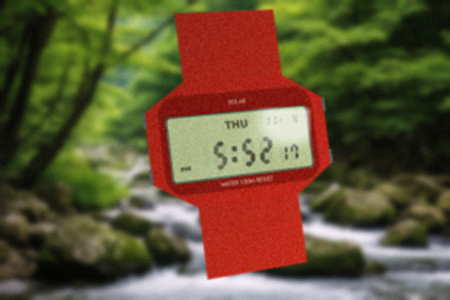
5:52:17
